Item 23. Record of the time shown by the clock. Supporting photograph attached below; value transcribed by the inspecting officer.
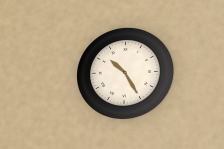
10:25
